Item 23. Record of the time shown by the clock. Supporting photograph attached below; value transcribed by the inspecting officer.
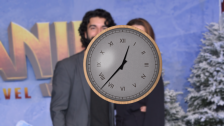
12:37
